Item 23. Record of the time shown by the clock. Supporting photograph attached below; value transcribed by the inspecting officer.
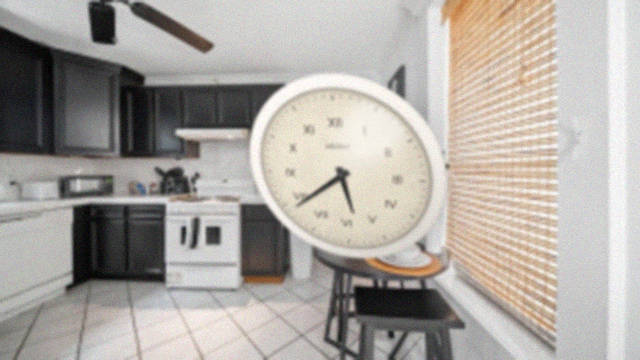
5:39
